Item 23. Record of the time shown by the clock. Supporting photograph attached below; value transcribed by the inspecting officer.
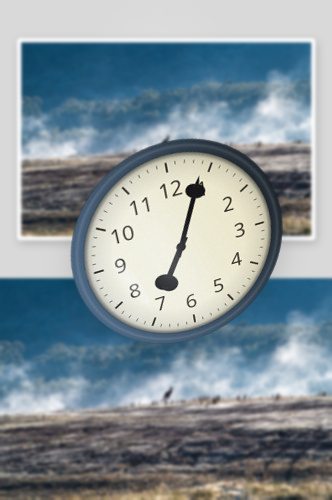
7:04
